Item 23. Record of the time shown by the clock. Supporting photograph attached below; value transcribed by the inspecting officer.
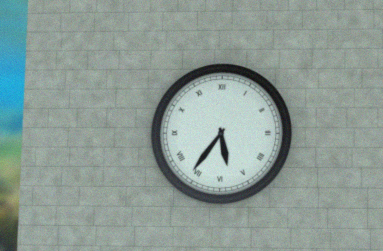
5:36
